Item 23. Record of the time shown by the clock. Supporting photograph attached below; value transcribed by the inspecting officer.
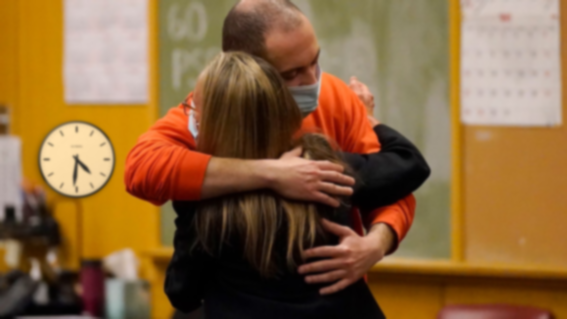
4:31
